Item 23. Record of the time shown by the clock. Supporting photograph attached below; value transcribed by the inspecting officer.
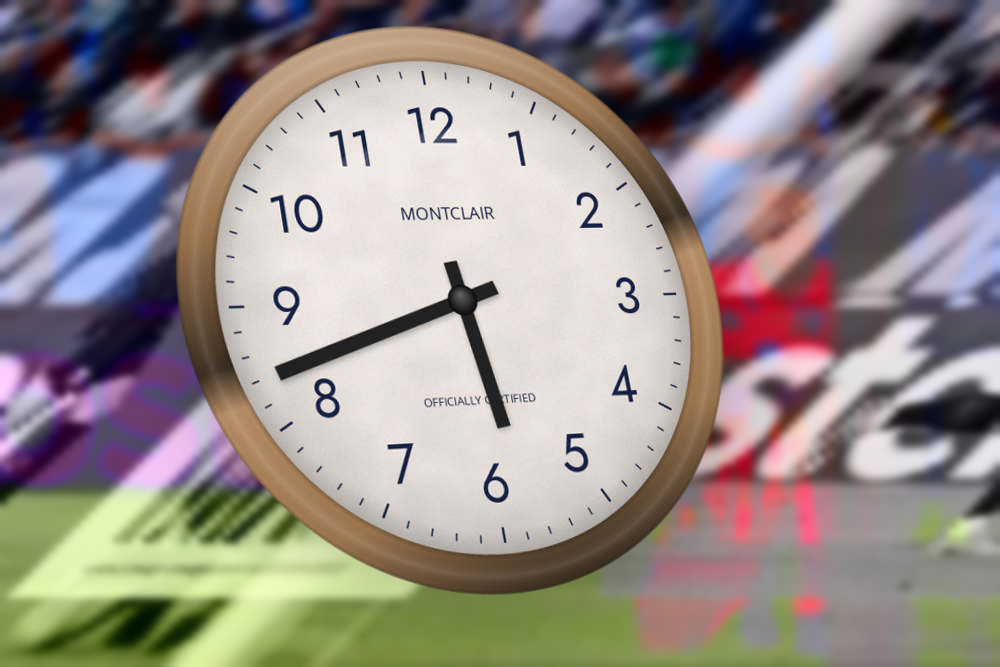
5:42
